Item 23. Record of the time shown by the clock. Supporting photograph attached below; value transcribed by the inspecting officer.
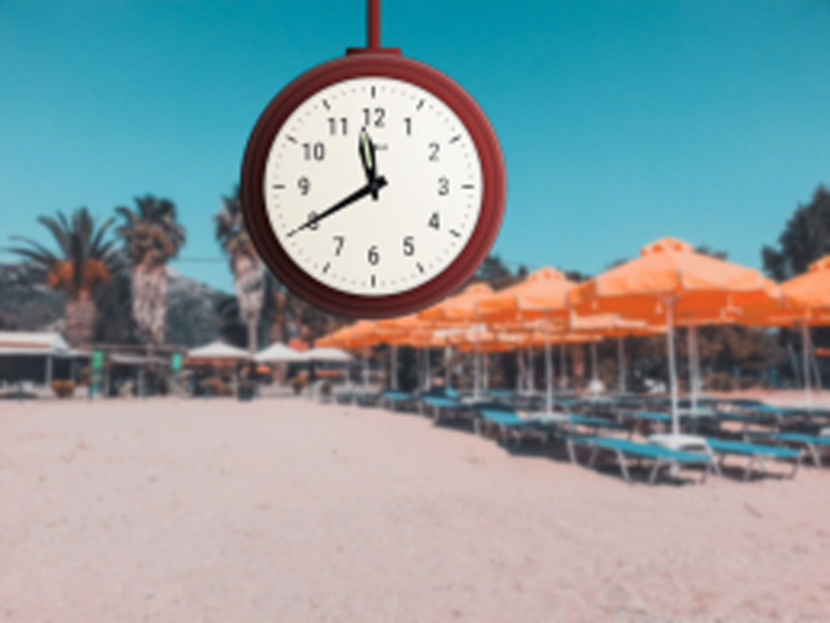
11:40
